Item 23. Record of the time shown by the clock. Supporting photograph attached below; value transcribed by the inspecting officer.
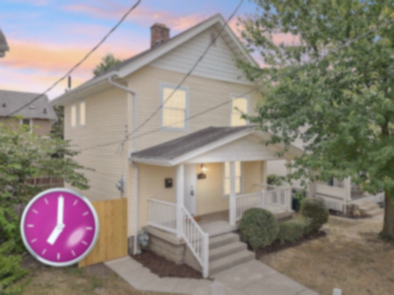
7:00
